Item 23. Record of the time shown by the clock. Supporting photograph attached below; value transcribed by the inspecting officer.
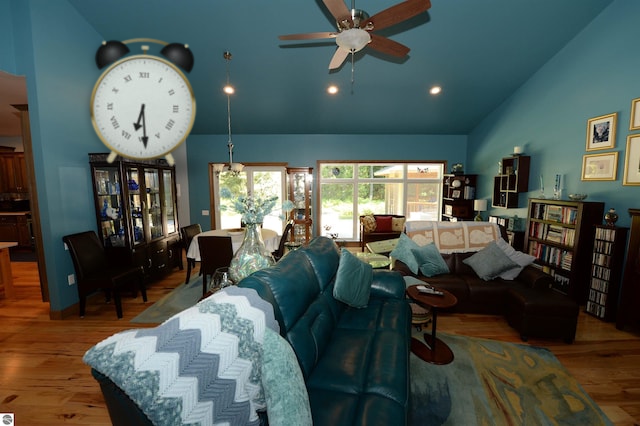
6:29
